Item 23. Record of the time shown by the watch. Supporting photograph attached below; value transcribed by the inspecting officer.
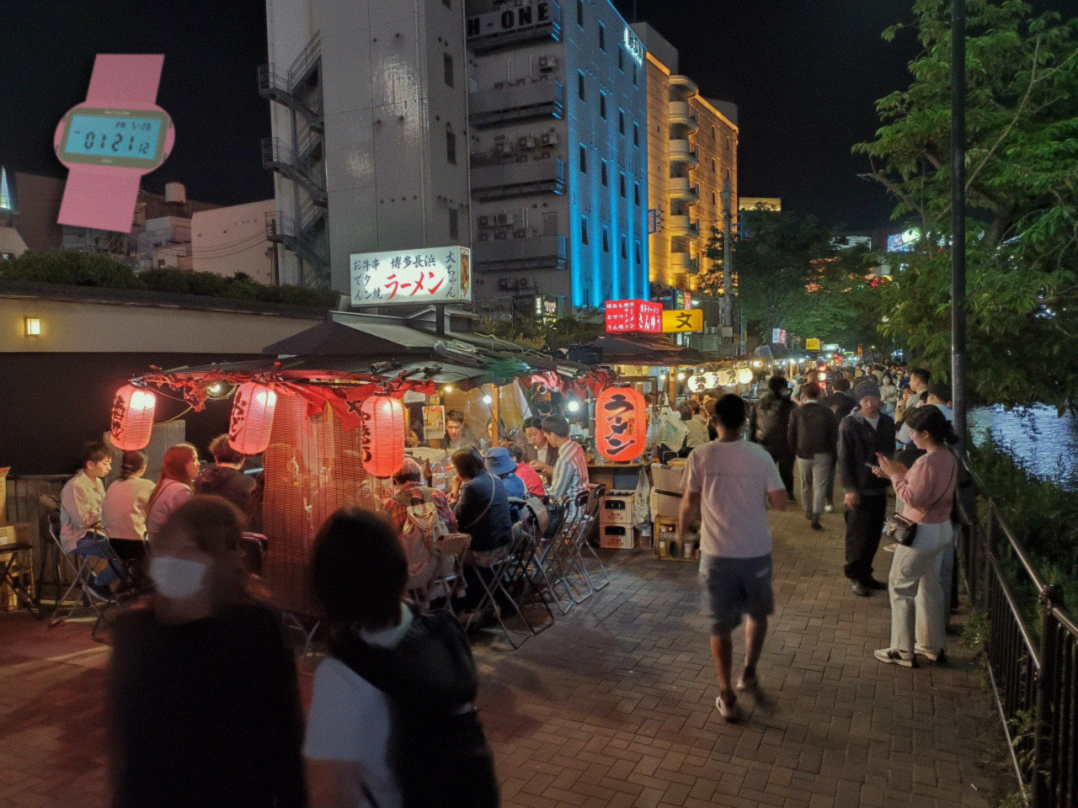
1:21:12
